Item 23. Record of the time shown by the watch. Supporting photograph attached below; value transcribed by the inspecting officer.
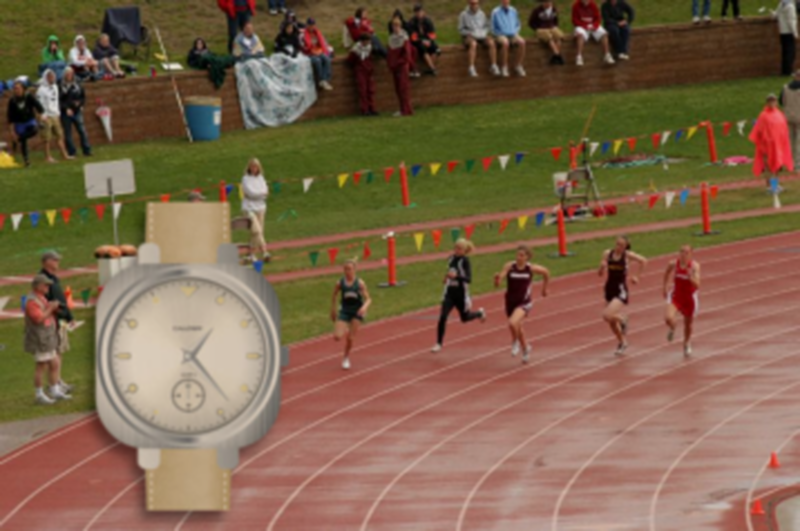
1:23
